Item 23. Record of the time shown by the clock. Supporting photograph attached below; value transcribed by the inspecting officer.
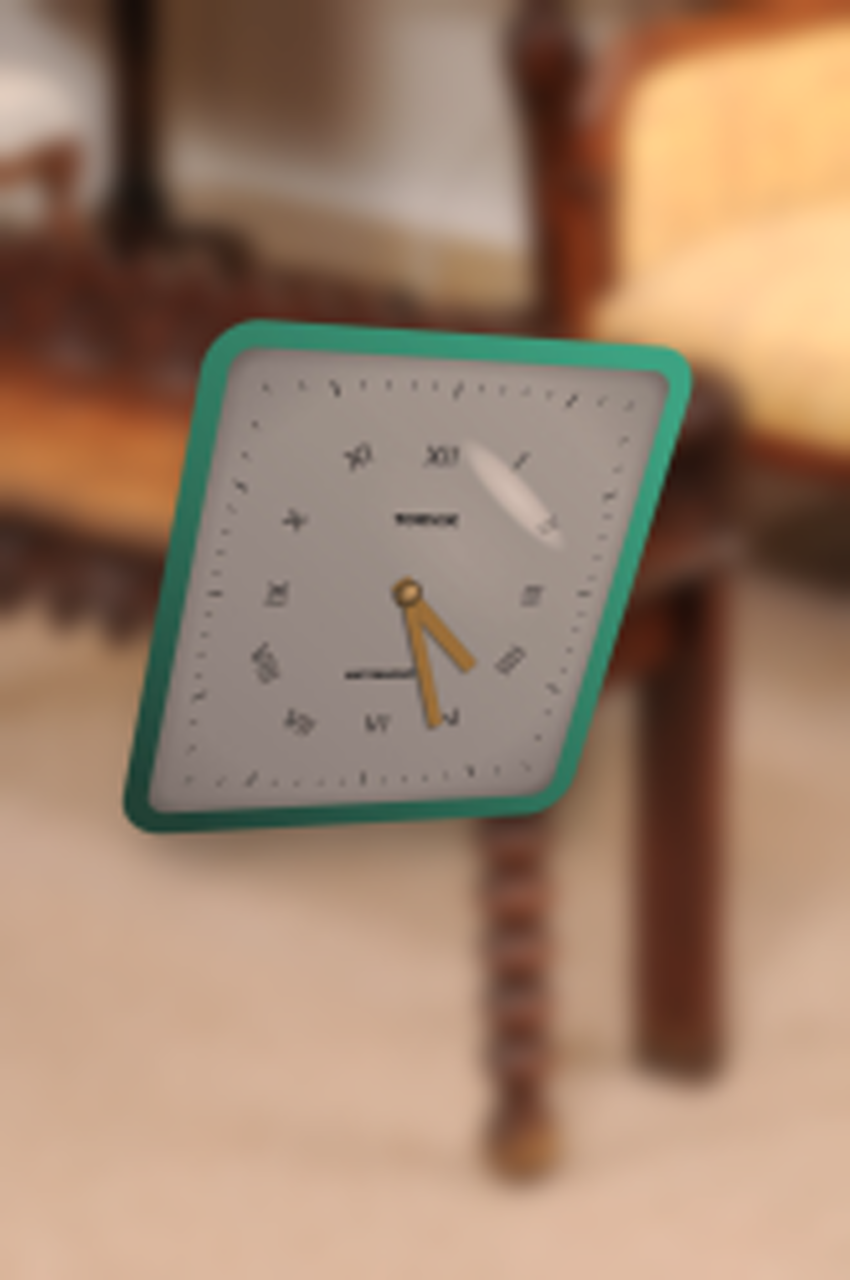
4:26
